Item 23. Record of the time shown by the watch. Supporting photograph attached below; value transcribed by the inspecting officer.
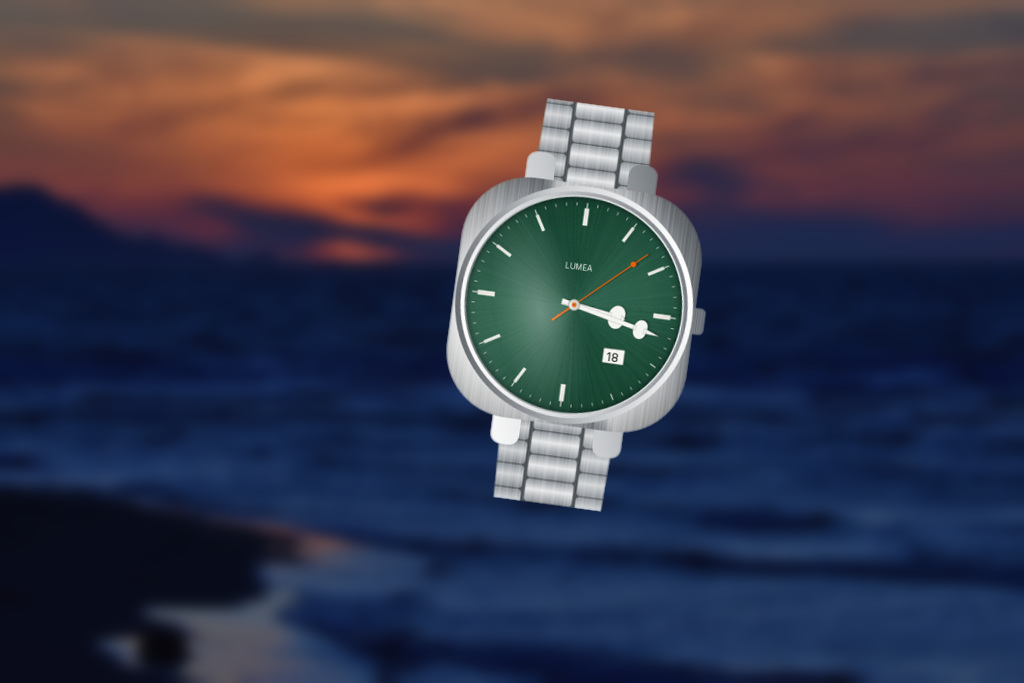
3:17:08
